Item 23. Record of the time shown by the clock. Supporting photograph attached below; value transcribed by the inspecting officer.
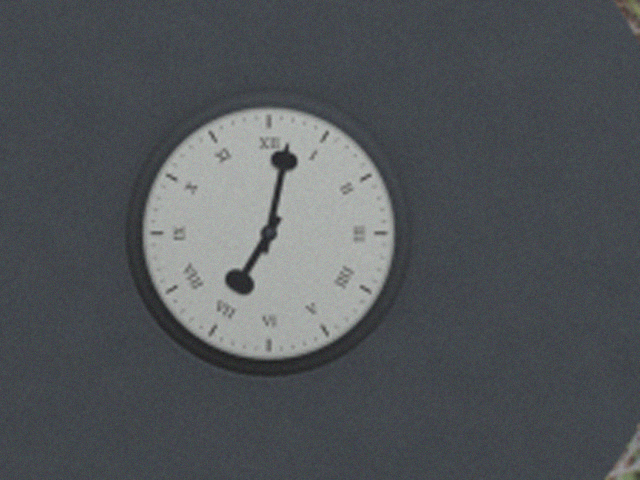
7:02
